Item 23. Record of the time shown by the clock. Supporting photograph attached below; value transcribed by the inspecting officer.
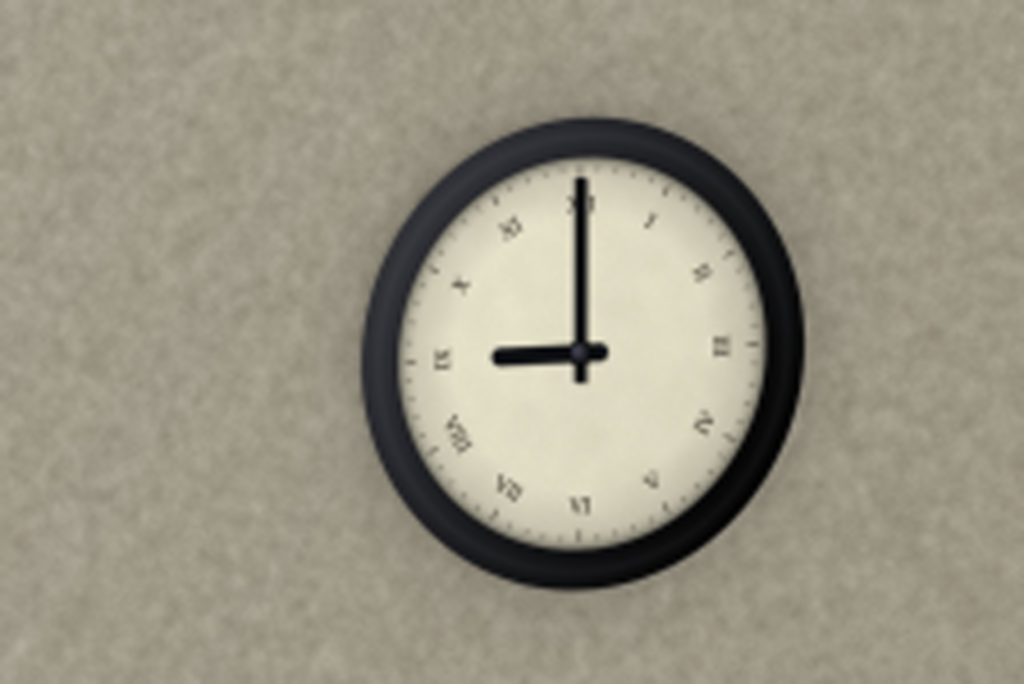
9:00
